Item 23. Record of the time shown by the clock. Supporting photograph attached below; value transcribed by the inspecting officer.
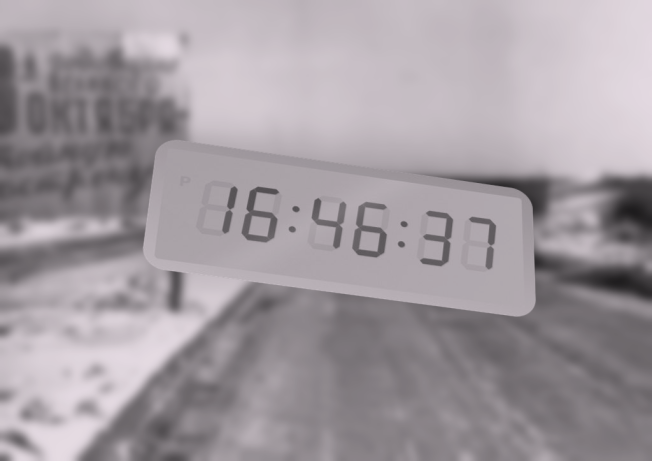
16:46:37
